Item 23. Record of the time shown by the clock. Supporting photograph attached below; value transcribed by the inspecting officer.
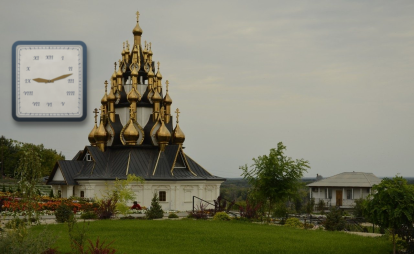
9:12
